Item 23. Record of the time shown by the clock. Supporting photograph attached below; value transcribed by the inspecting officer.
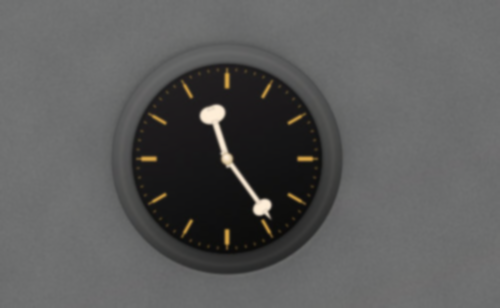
11:24
